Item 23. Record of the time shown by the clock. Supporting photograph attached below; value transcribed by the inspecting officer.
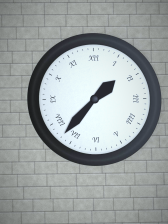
1:37
